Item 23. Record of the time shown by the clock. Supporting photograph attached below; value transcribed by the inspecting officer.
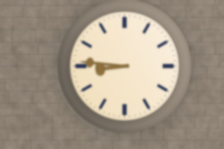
8:46
